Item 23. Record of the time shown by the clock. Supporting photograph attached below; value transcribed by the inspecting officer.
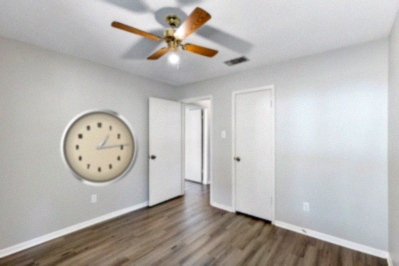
1:14
